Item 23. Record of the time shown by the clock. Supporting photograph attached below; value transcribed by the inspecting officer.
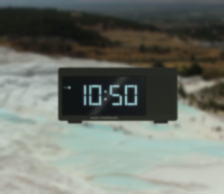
10:50
